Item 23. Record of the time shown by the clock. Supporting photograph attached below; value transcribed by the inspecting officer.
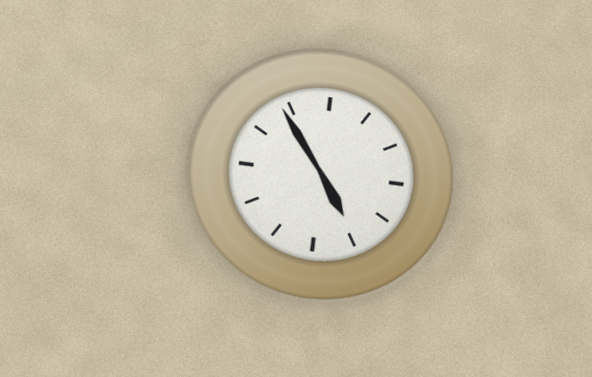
4:54
